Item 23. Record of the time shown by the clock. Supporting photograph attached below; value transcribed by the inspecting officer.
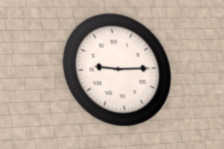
9:15
